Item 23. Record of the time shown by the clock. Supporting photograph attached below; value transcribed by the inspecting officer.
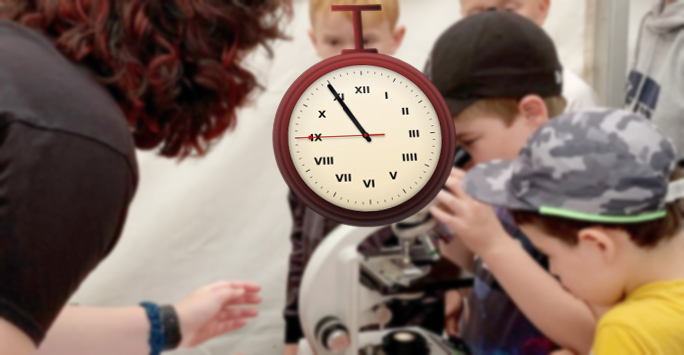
10:54:45
